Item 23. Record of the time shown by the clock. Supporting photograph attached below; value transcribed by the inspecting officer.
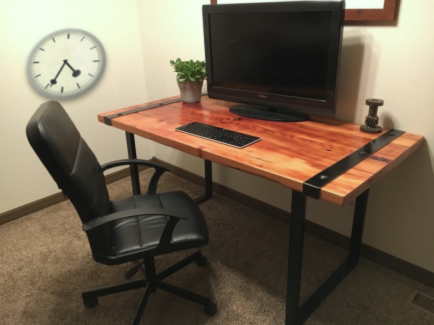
4:34
